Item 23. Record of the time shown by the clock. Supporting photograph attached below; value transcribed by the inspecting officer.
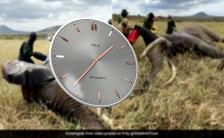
1:37
